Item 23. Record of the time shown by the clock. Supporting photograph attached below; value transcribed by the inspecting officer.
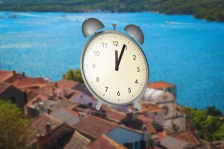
12:04
